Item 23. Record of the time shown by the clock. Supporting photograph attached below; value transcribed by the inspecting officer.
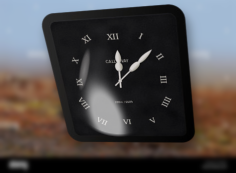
12:08
